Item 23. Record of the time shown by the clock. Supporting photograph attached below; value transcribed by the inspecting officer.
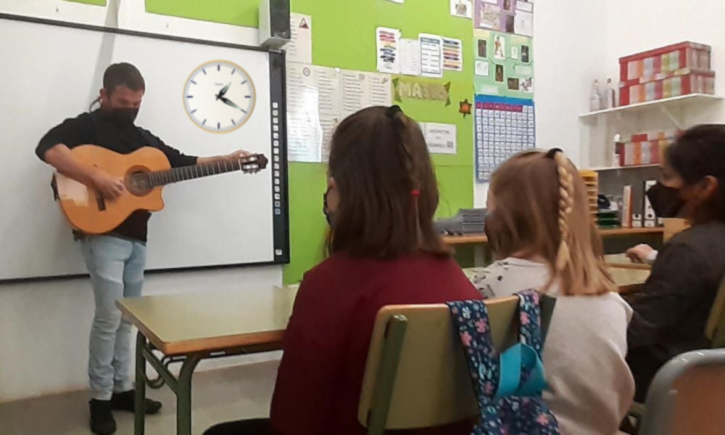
1:20
